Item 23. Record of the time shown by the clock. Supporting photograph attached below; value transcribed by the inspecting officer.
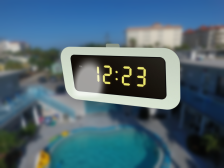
12:23
